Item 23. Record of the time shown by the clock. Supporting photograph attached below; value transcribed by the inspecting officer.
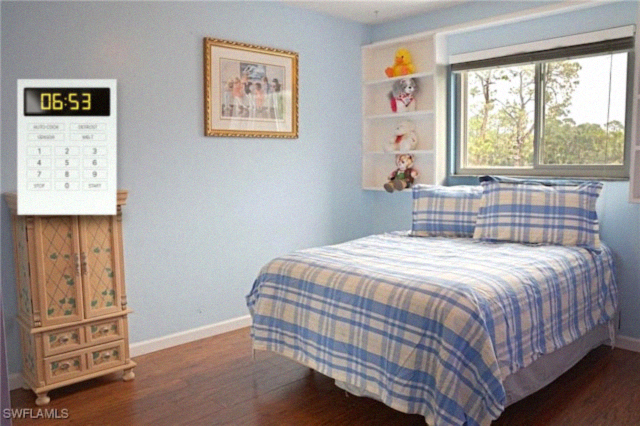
6:53
